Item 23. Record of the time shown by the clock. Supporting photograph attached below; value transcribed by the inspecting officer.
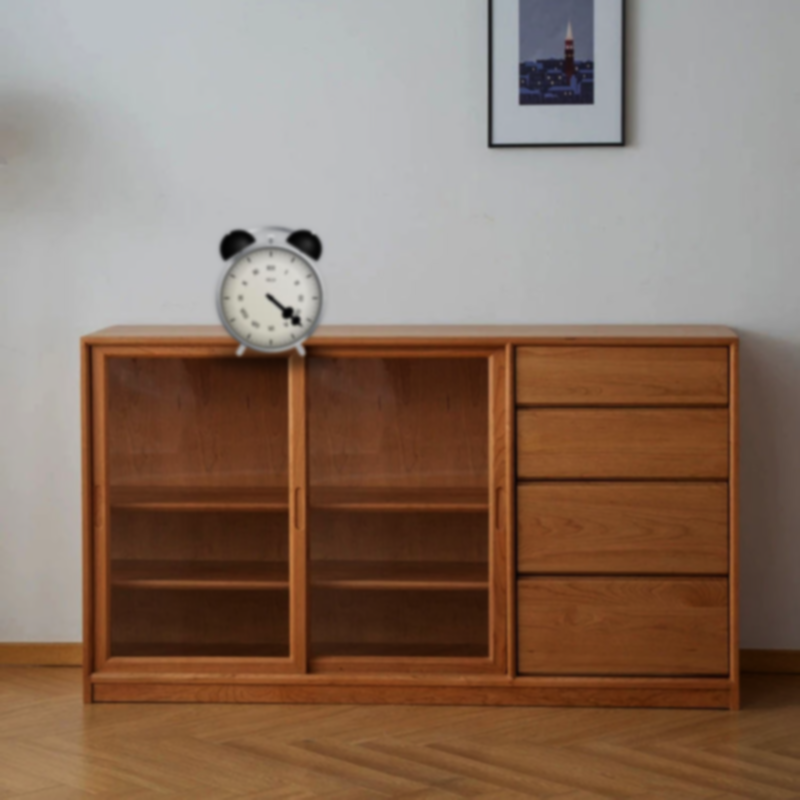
4:22
